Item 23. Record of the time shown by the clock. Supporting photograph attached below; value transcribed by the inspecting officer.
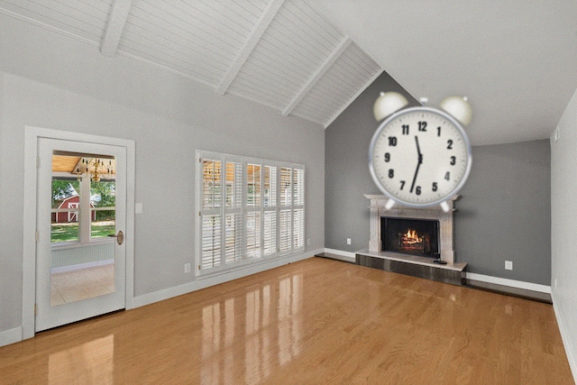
11:32
